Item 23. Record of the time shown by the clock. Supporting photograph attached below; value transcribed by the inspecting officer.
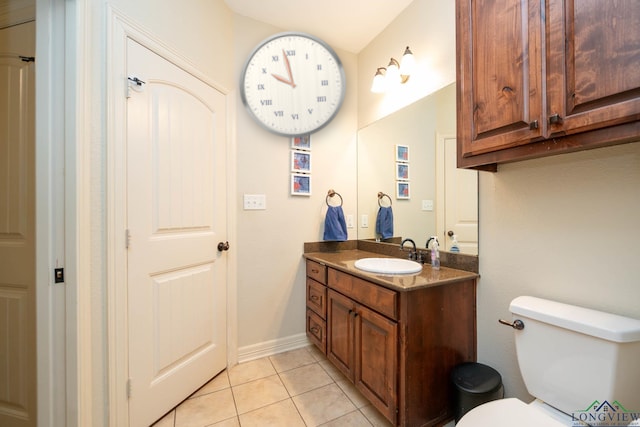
9:58
